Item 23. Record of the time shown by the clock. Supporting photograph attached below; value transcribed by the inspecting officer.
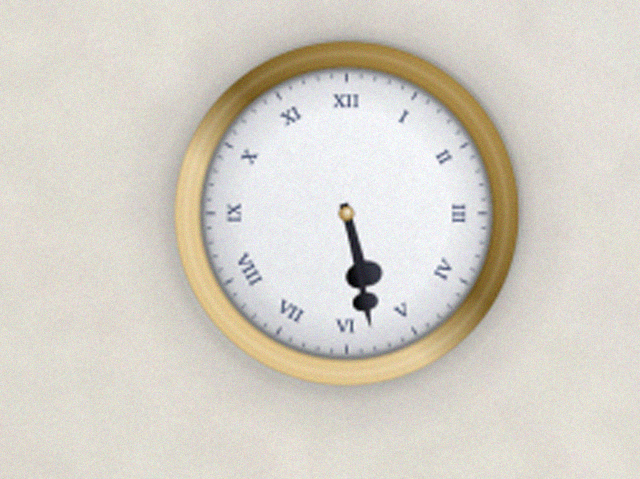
5:28
